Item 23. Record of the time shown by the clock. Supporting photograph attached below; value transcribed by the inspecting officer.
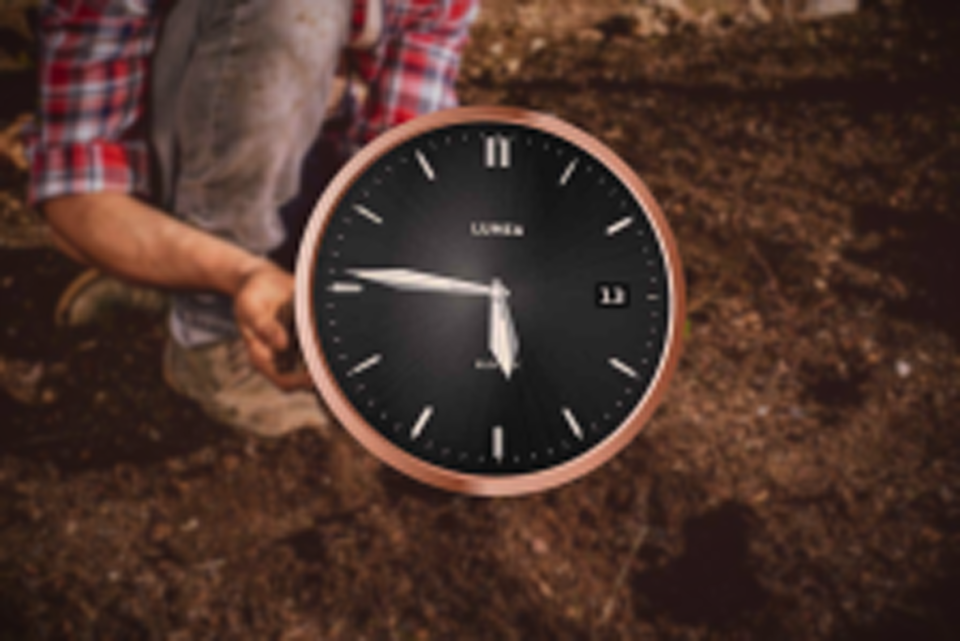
5:46
